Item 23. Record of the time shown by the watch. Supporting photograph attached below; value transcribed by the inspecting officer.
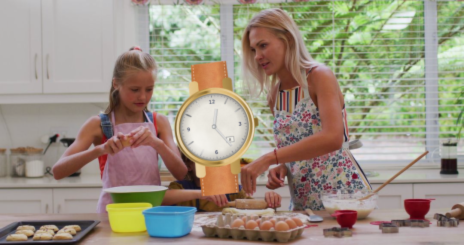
12:24
